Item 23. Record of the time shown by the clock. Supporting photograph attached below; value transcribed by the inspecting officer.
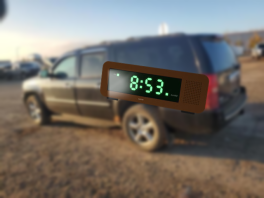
8:53
